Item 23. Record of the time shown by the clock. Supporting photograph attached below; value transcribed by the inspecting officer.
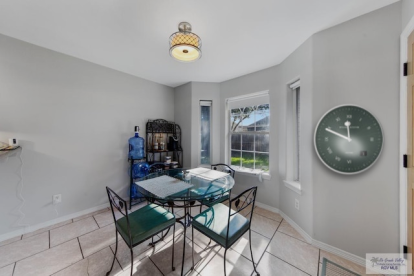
11:49
